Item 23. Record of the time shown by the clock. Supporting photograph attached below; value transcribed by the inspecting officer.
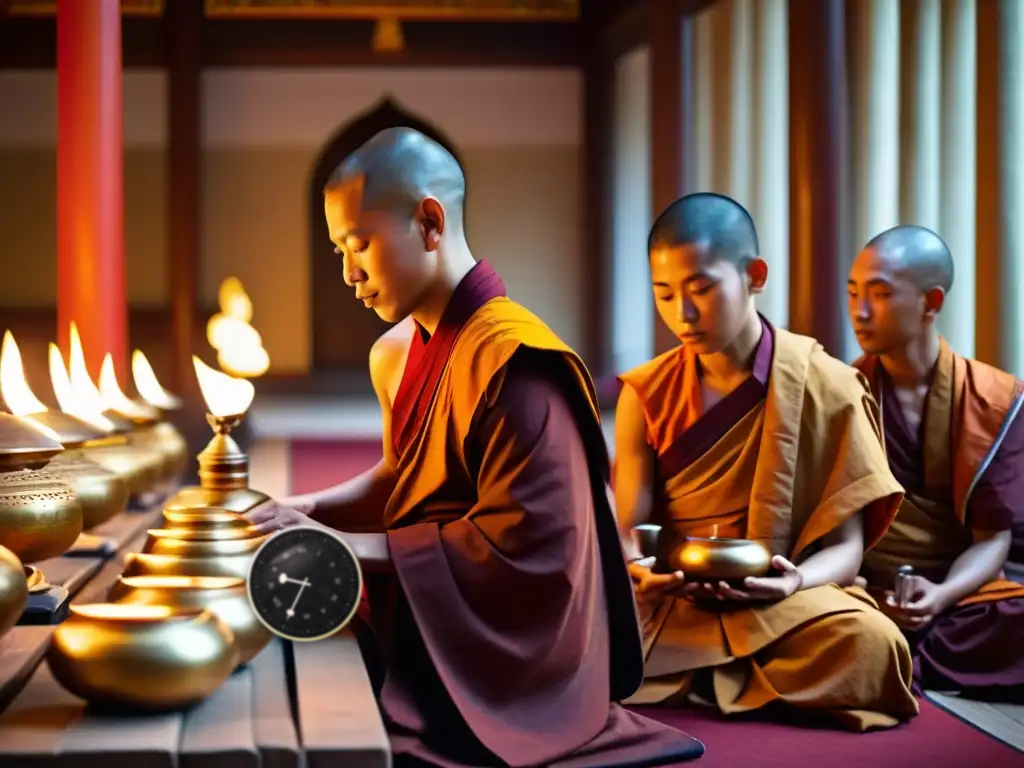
9:35
